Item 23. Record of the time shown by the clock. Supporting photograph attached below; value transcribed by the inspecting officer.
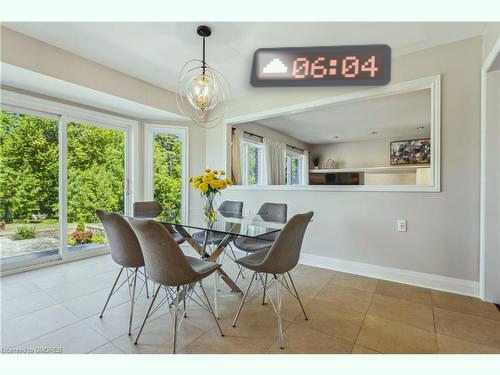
6:04
